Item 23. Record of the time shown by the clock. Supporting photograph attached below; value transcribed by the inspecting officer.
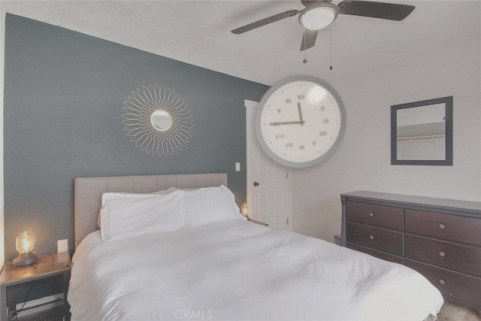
11:45
